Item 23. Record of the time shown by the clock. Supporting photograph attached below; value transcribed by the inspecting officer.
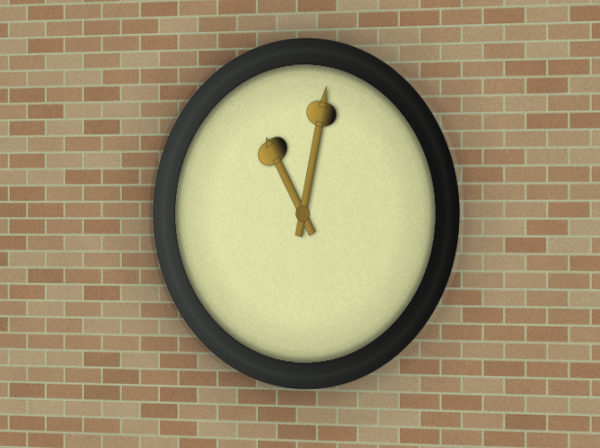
11:02
